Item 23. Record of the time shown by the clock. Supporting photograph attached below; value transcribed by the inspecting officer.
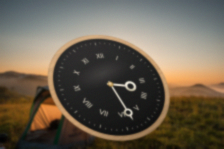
3:28
